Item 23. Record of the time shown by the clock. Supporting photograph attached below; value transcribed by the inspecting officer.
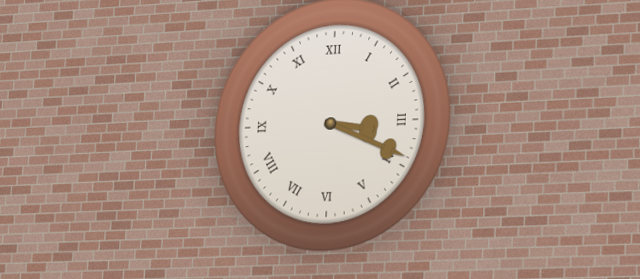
3:19
